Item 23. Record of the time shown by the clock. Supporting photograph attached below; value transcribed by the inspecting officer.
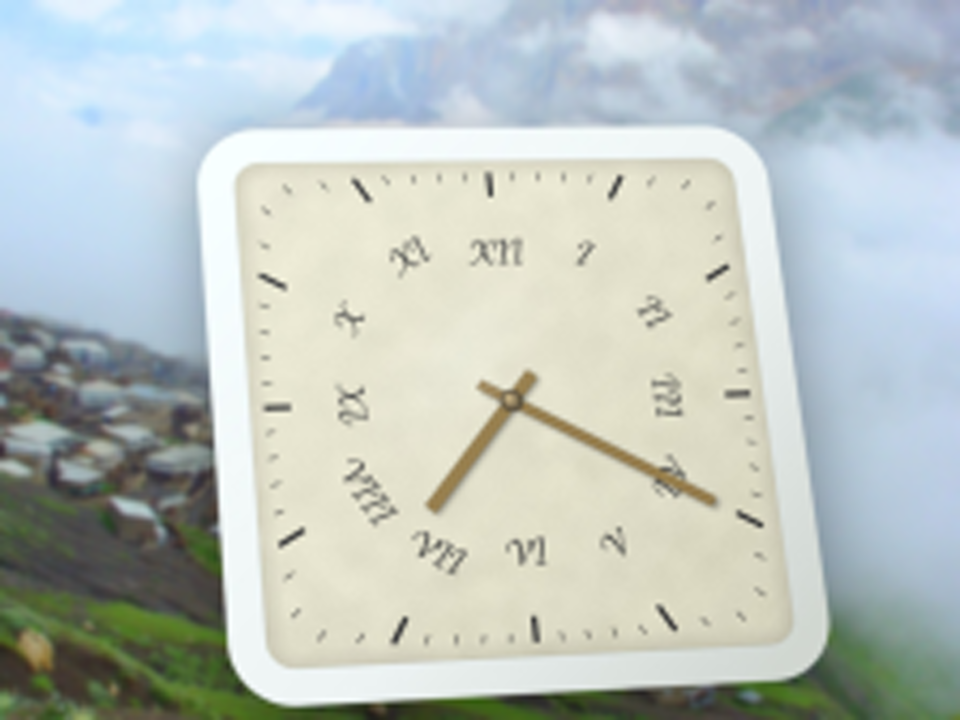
7:20
